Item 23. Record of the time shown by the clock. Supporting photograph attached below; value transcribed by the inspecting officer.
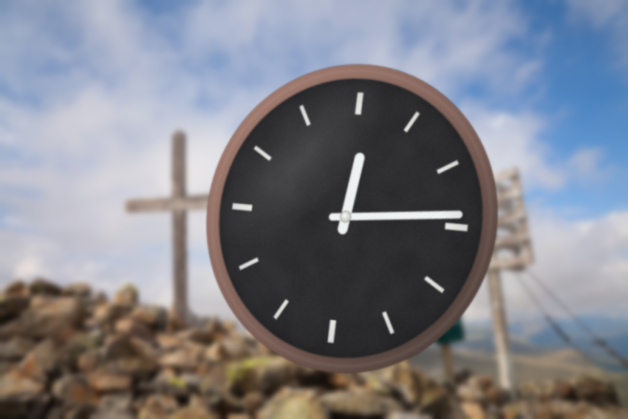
12:14
